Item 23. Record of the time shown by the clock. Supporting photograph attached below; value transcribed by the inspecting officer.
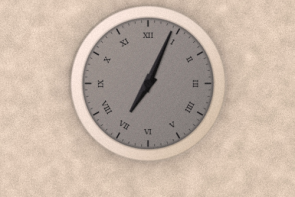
7:04
